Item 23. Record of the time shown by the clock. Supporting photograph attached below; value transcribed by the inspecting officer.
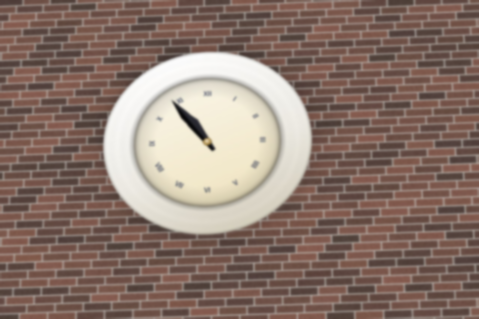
10:54
